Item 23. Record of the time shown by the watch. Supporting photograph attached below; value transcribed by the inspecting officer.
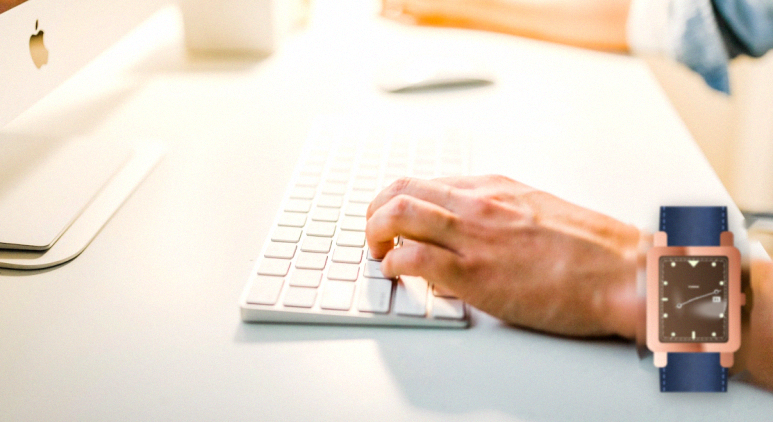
8:12
